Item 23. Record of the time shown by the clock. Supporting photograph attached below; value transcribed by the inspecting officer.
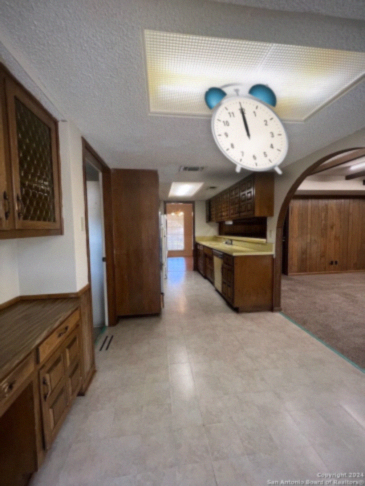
12:00
